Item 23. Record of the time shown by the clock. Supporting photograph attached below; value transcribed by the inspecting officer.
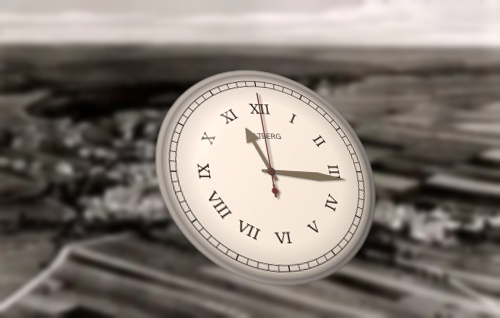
11:16:00
